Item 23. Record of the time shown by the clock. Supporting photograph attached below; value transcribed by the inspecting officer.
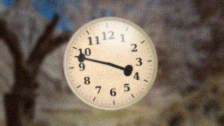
3:48
